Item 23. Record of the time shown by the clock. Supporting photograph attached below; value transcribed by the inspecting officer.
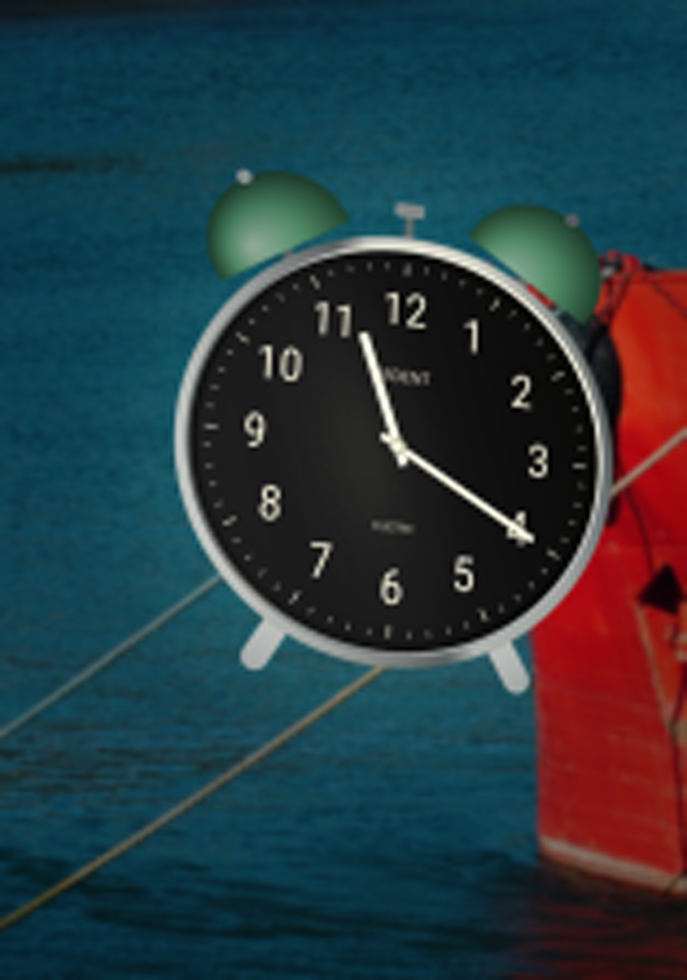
11:20
